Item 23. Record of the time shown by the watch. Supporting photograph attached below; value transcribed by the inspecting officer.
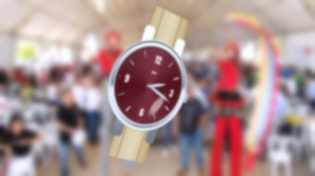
2:18
